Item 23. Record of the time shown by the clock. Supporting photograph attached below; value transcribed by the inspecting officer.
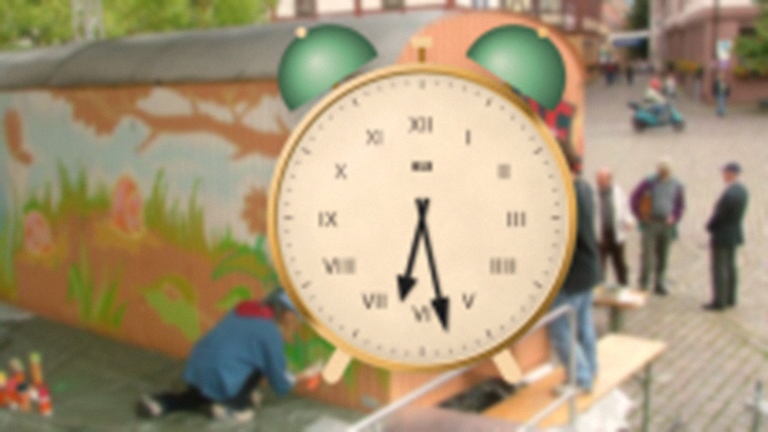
6:28
